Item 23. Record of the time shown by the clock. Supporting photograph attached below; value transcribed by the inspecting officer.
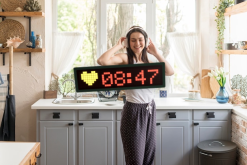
8:47
